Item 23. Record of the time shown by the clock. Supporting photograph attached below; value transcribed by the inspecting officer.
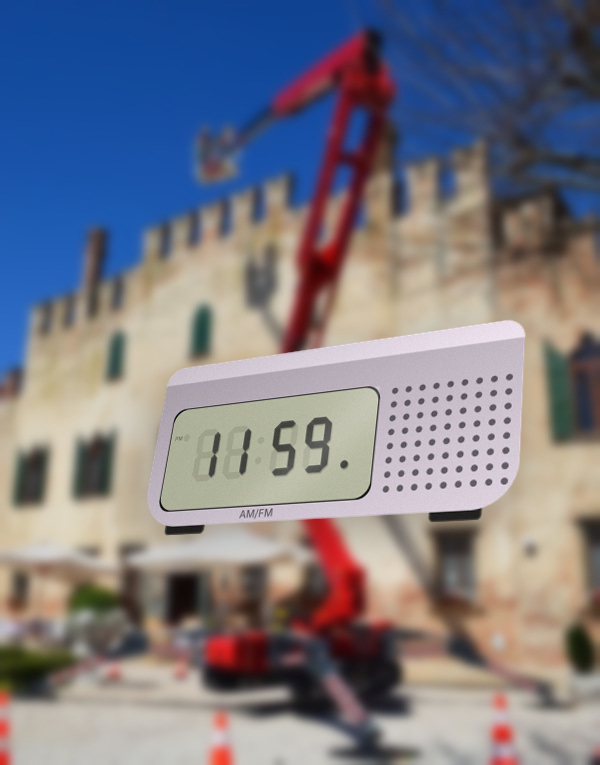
11:59
